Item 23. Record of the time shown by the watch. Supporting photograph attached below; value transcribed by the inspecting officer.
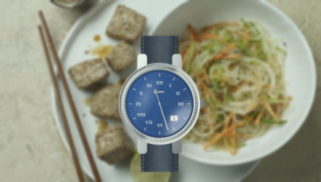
11:27
